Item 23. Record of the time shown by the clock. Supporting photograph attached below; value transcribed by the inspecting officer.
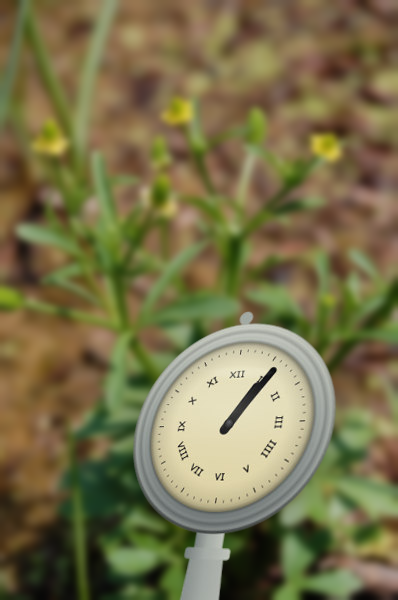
1:06
